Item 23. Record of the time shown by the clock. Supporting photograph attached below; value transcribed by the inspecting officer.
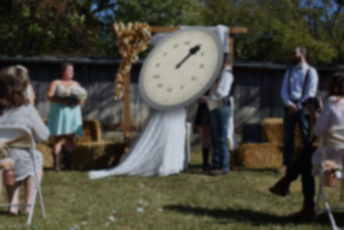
1:06
